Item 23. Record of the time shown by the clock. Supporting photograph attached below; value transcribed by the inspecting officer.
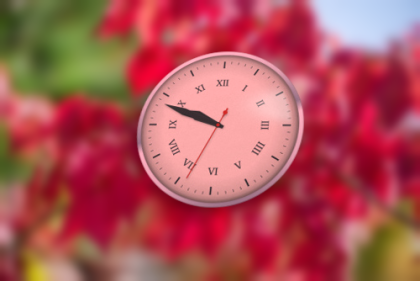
9:48:34
